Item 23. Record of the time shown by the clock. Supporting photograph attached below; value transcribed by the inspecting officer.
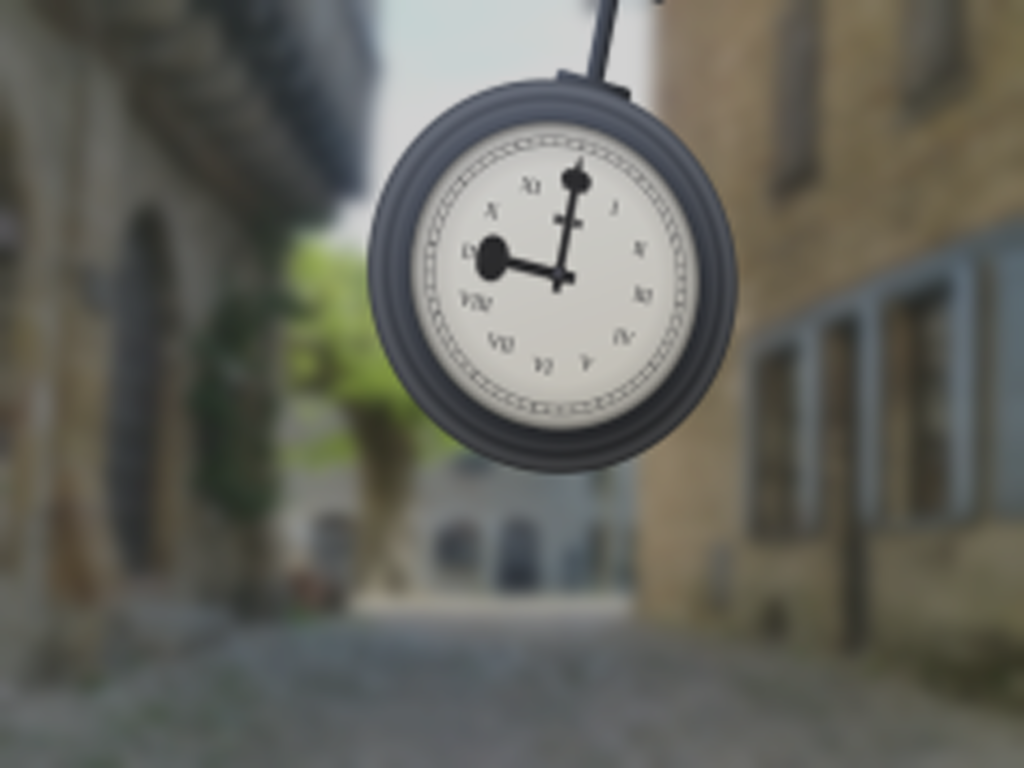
9:00
